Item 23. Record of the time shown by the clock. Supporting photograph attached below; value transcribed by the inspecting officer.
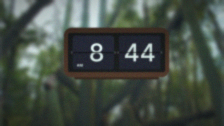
8:44
